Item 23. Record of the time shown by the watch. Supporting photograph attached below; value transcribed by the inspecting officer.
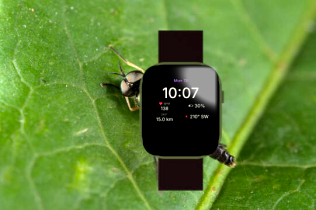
10:07
